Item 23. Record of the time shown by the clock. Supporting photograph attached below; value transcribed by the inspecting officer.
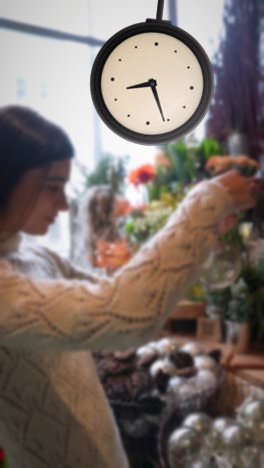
8:26
